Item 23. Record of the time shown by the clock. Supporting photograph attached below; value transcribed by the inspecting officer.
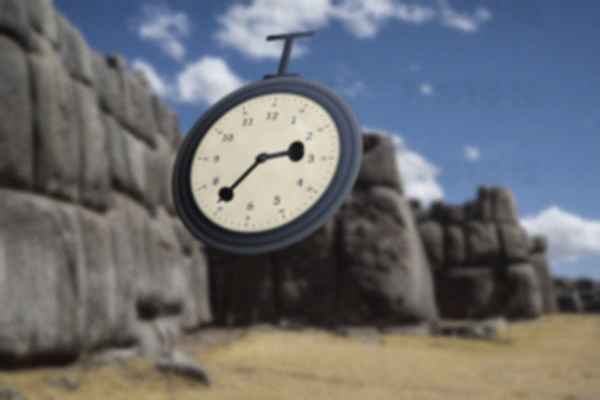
2:36
